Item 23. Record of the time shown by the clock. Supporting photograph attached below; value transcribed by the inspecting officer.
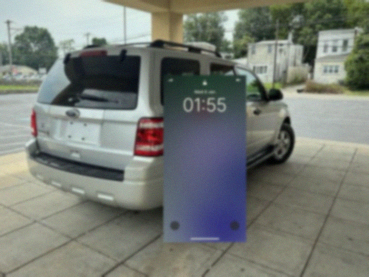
1:55
